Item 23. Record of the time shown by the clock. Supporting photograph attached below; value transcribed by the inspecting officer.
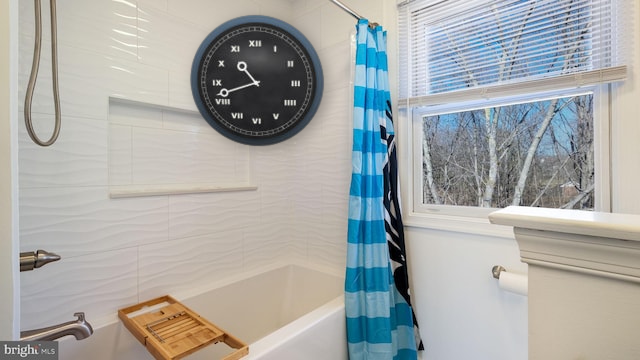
10:42
